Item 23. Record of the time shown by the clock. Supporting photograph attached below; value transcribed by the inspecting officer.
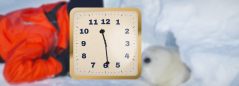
11:29
